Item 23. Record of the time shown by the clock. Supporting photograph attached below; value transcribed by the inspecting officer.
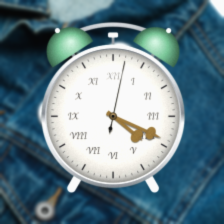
4:19:02
